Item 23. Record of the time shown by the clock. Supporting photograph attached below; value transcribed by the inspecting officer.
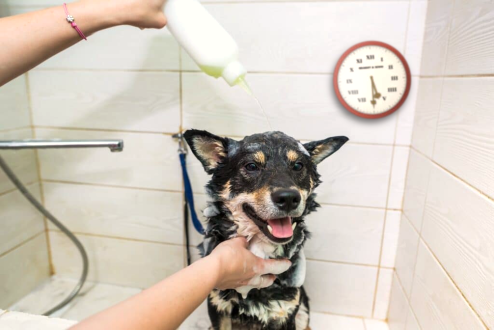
5:30
